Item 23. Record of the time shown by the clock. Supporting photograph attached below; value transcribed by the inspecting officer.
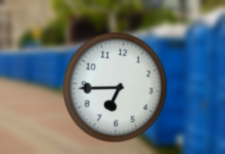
6:44
